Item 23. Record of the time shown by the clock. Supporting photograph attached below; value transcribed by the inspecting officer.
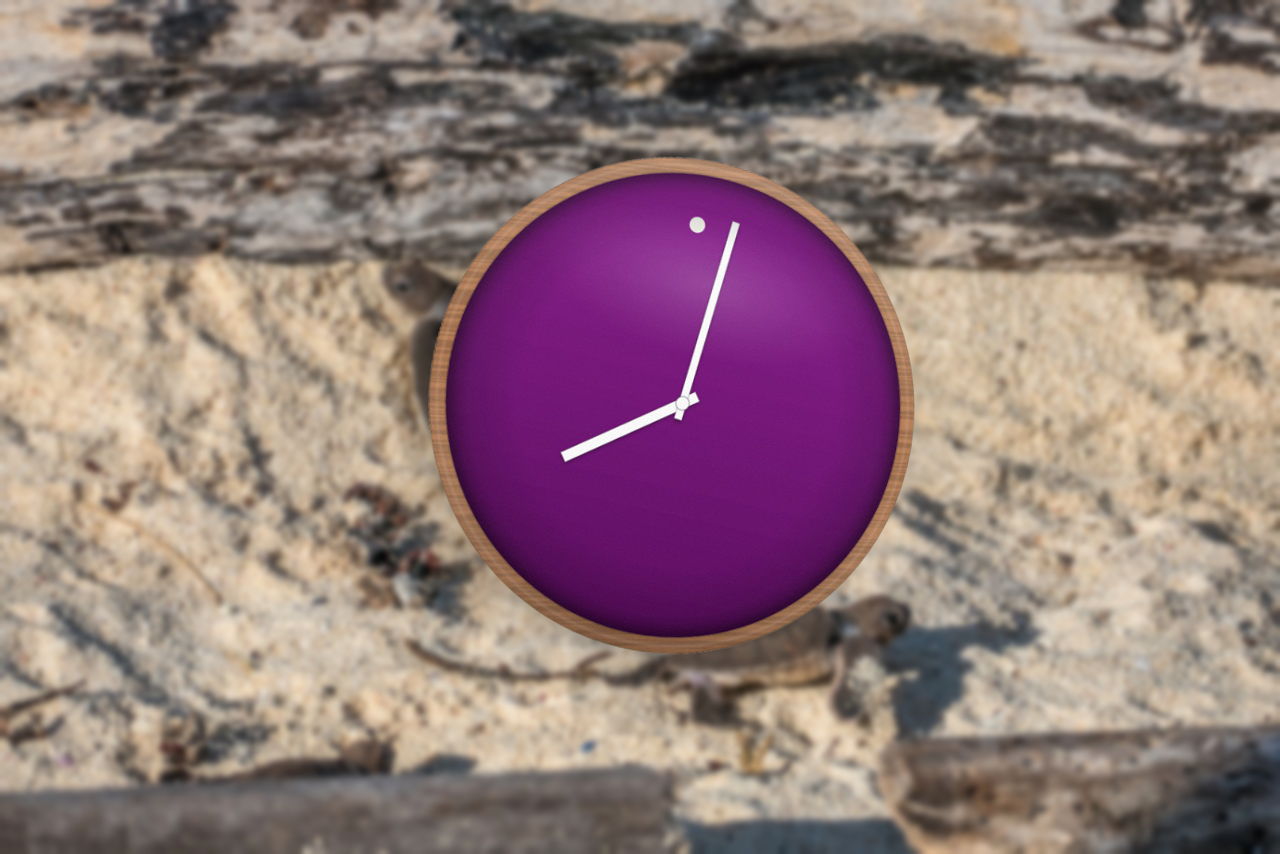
8:02
